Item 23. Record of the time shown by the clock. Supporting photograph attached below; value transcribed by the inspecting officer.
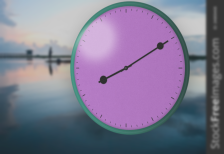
8:10
